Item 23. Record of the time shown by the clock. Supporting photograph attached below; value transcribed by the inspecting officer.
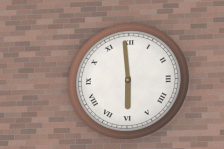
5:59
